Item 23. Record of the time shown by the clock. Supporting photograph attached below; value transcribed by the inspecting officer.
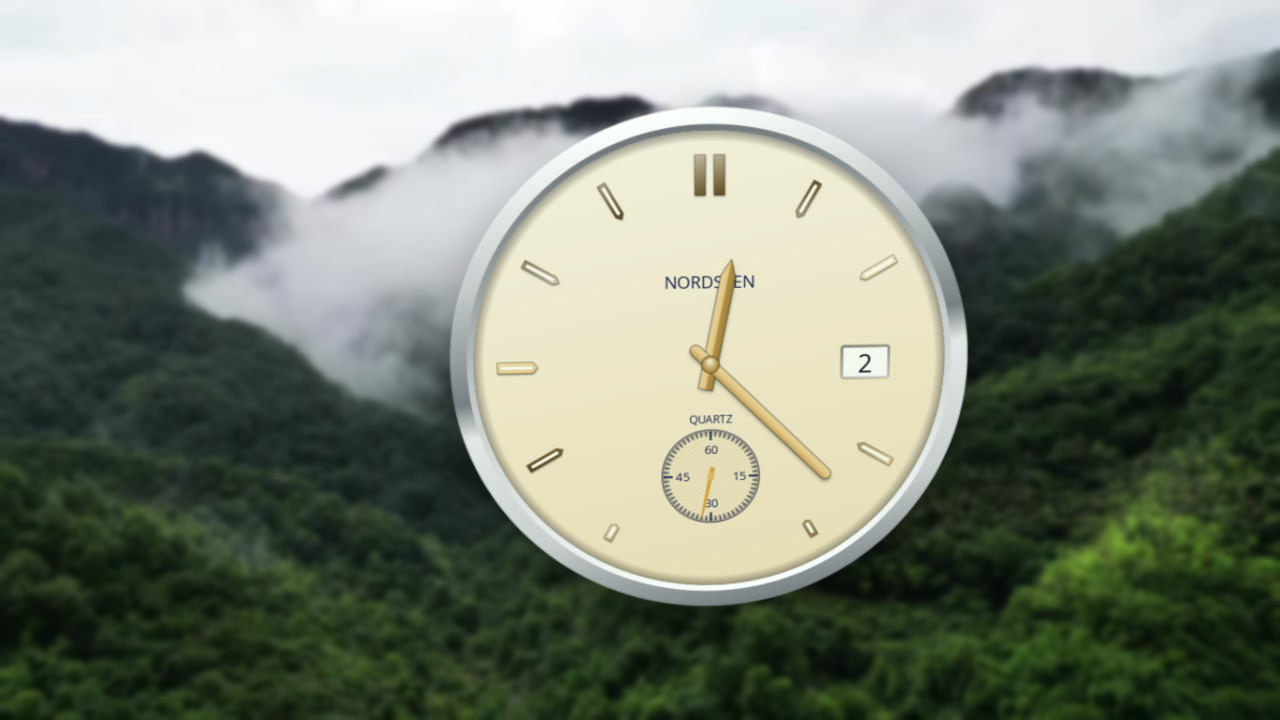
12:22:32
